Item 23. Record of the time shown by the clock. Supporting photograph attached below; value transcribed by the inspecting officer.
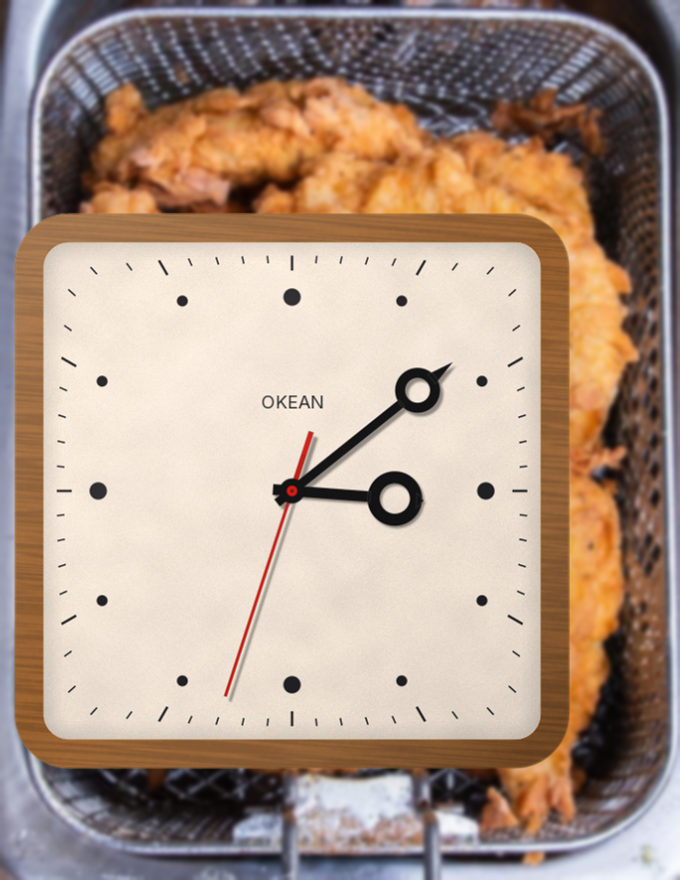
3:08:33
